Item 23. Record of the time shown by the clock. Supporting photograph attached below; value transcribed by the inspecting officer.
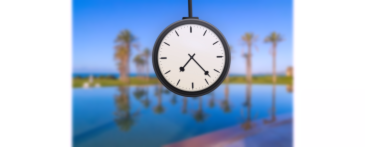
7:23
